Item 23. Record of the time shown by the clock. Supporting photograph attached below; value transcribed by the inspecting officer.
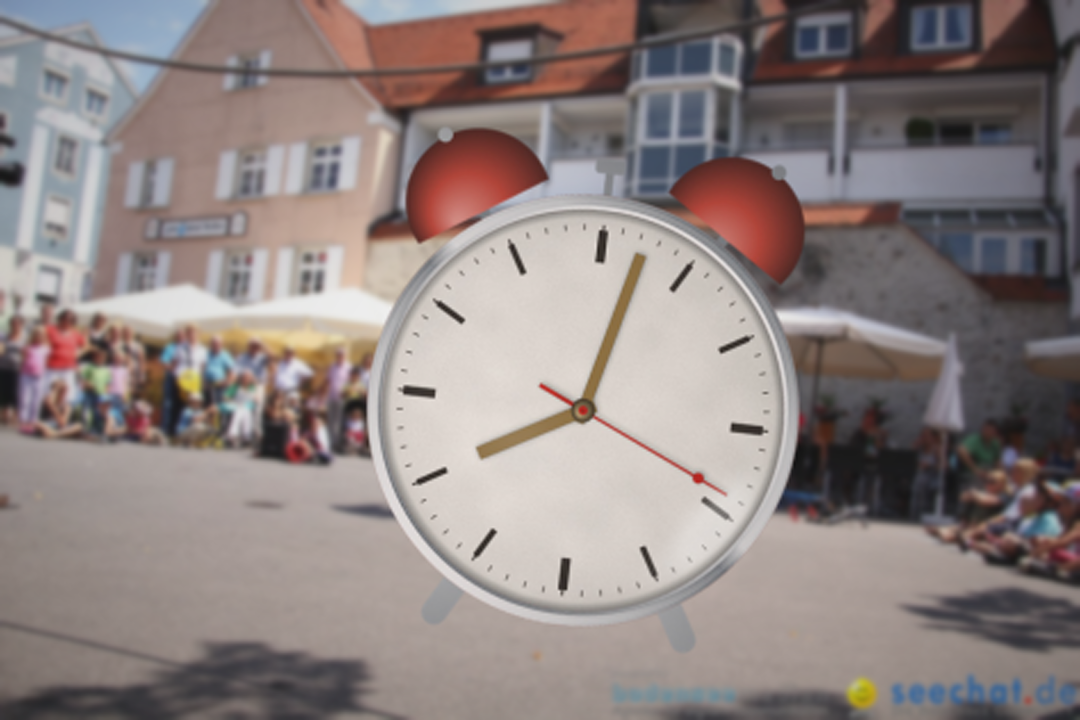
8:02:19
